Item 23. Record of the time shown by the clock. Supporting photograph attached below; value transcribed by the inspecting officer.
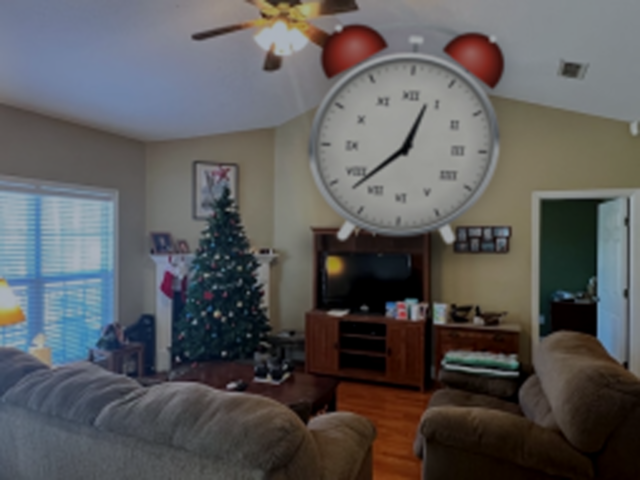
12:38
